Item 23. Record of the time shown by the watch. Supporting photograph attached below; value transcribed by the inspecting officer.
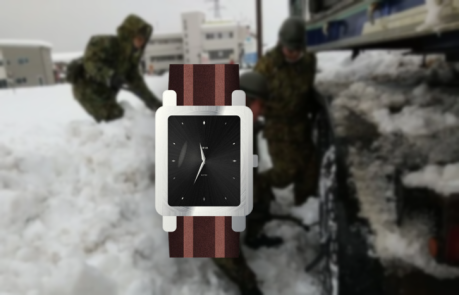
11:34
